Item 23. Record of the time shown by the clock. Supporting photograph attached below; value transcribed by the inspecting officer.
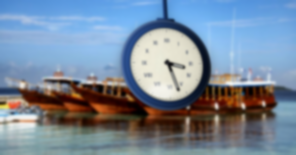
3:27
